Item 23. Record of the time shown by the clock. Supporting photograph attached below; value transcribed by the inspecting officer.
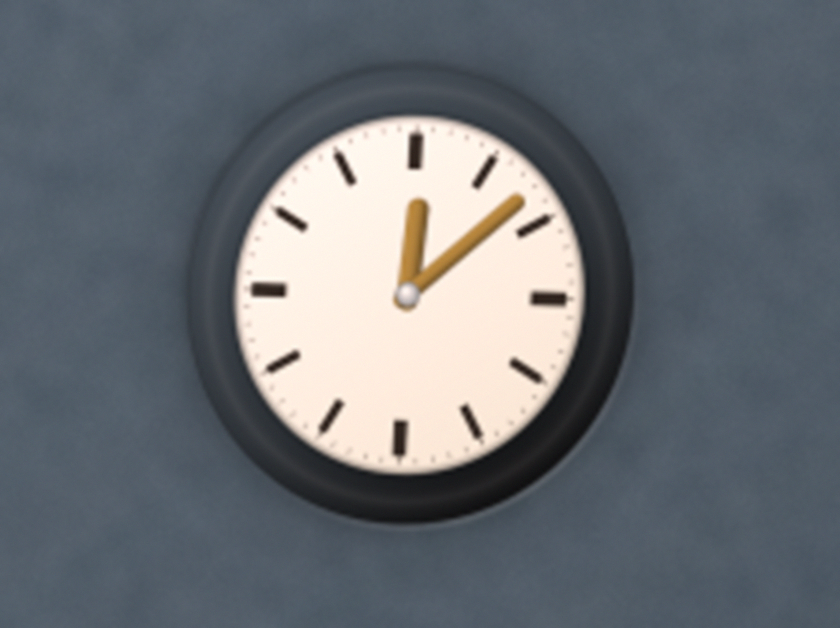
12:08
